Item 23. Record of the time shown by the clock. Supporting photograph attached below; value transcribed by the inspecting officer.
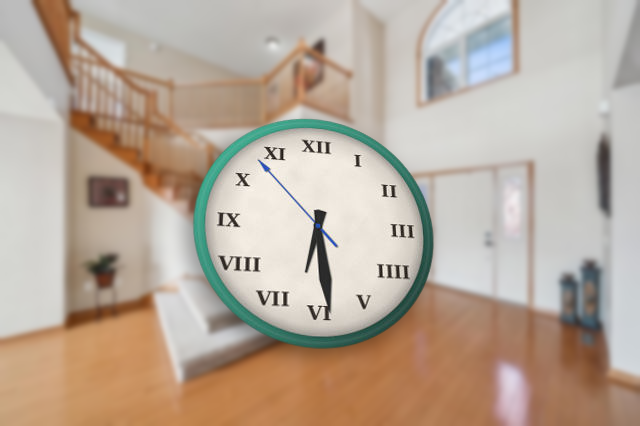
6:28:53
